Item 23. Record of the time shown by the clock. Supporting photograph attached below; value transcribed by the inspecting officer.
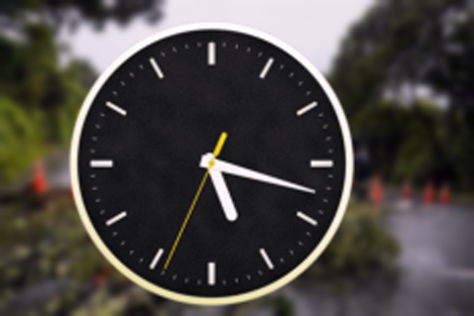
5:17:34
